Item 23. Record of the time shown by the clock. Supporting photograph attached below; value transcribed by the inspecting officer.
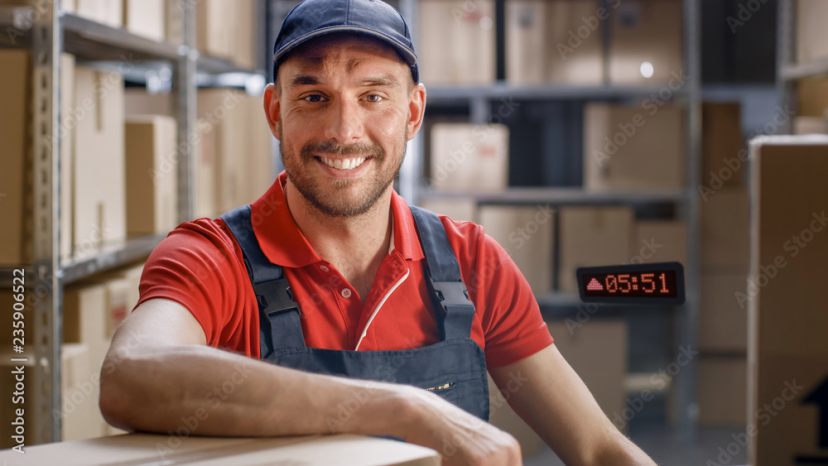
5:51
